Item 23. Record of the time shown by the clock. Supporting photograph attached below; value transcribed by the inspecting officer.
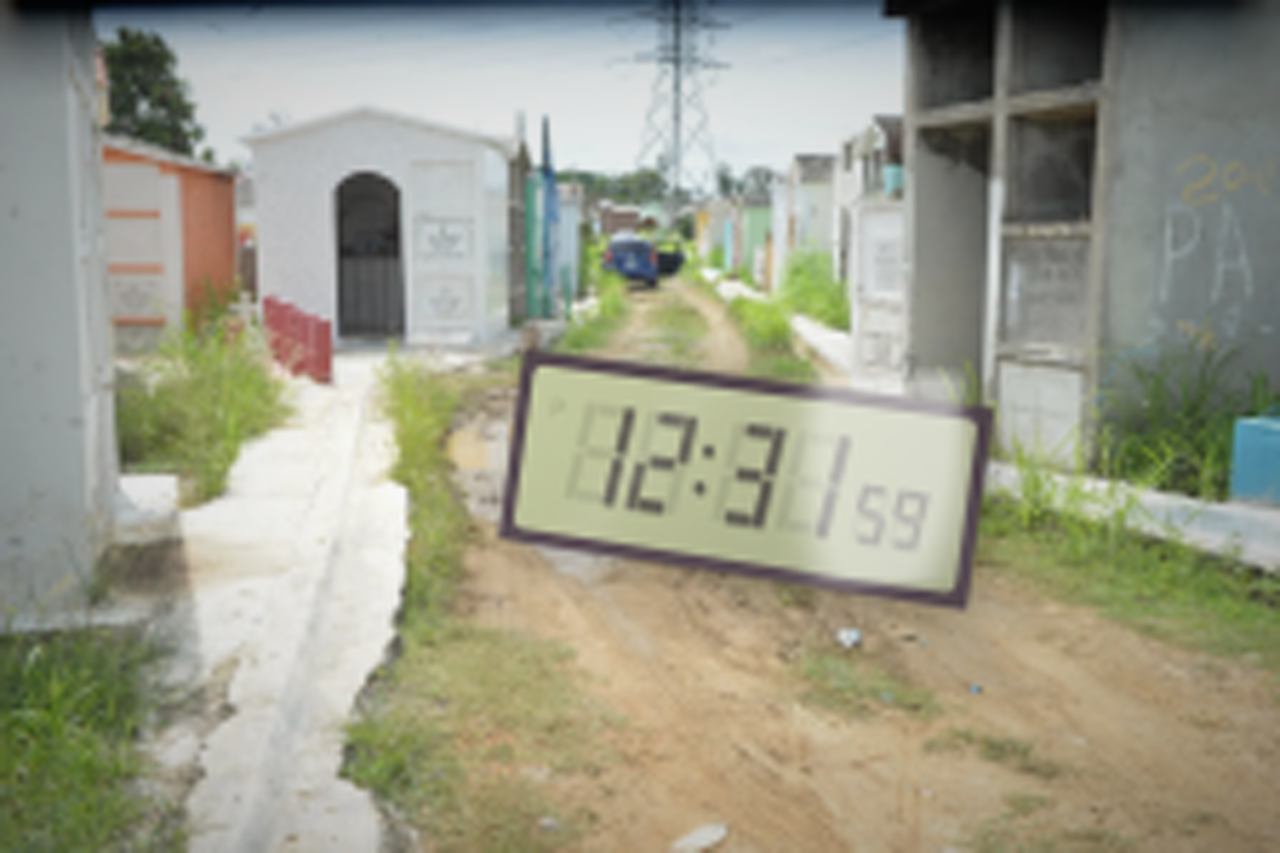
12:31:59
